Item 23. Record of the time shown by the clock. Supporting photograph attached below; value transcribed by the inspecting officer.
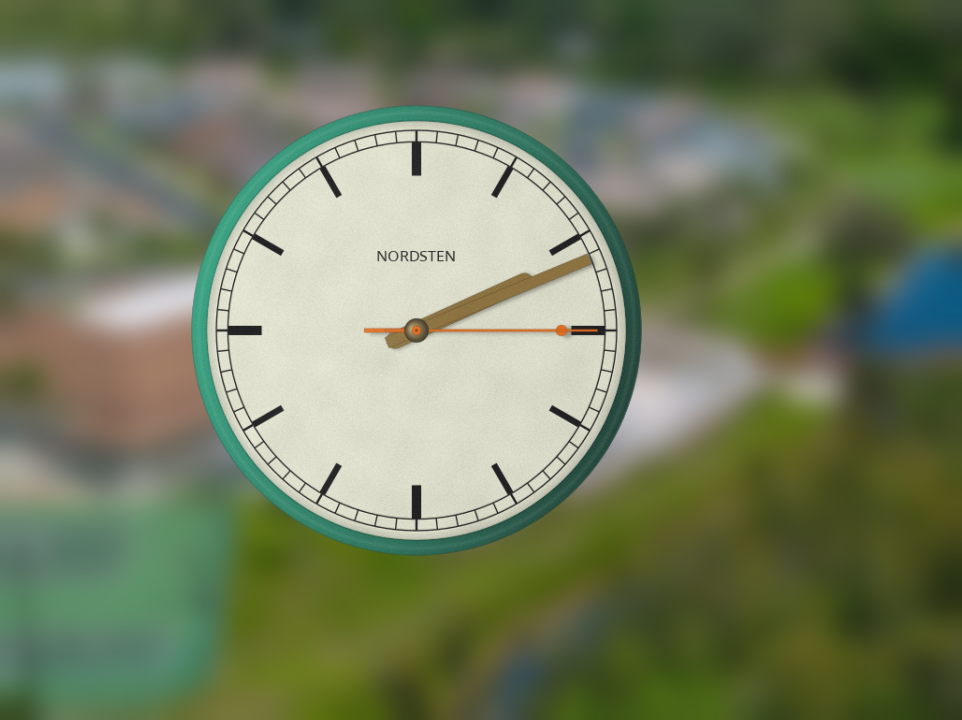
2:11:15
